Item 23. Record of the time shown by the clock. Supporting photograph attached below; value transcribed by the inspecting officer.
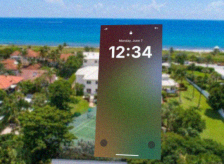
12:34
